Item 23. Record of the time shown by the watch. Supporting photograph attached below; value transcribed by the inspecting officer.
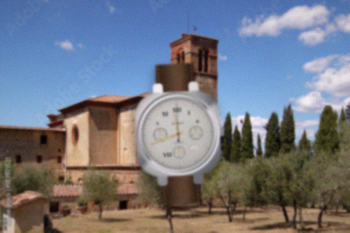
11:42
